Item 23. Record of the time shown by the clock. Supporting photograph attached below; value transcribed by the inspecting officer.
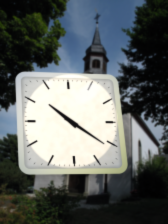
10:21
